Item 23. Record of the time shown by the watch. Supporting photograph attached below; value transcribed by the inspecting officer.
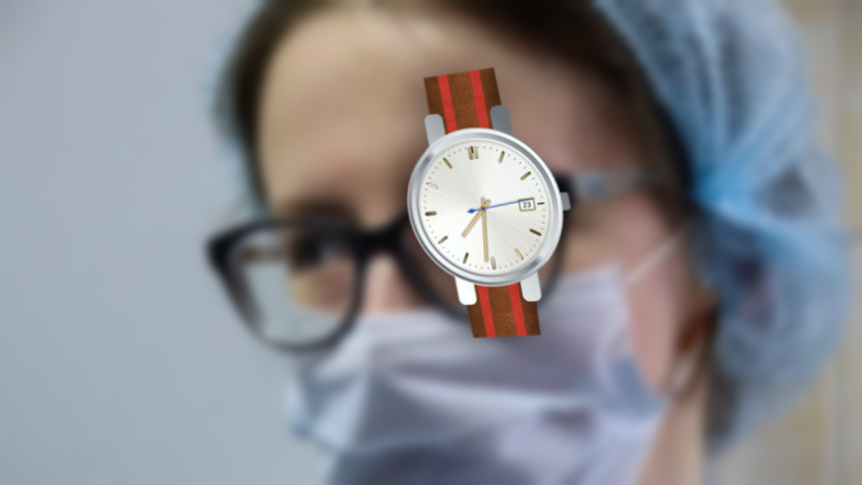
7:31:14
